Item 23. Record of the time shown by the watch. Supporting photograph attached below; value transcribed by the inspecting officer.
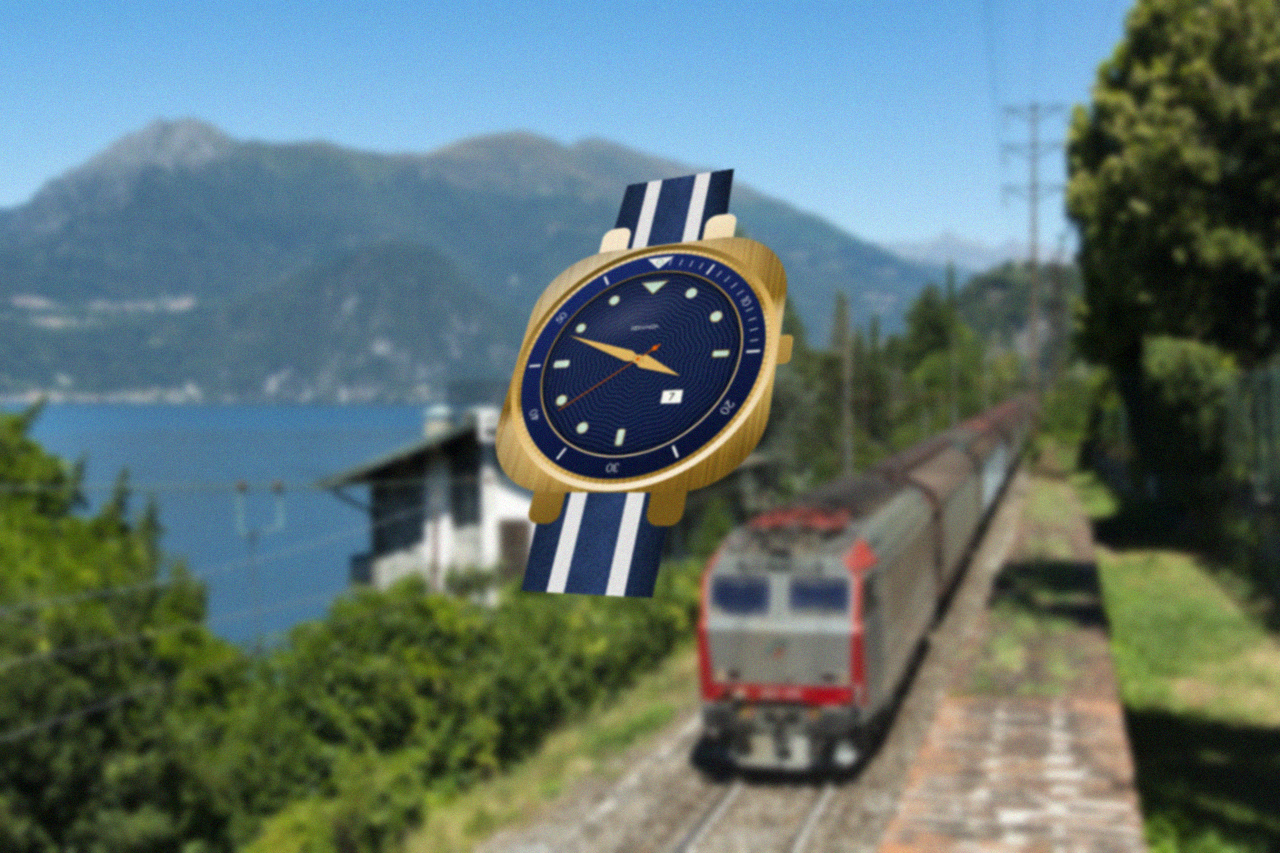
3:48:39
